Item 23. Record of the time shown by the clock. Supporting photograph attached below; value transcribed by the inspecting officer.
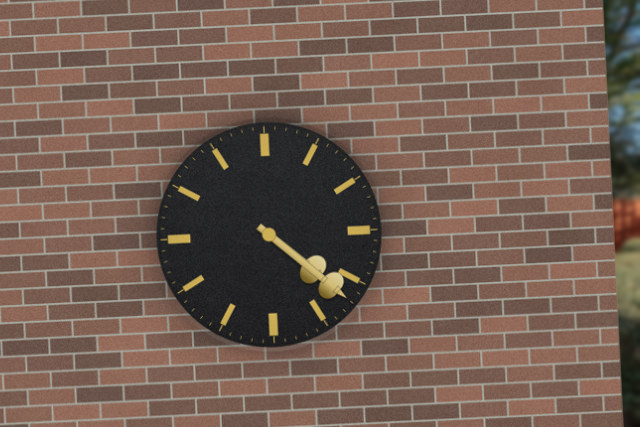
4:22
